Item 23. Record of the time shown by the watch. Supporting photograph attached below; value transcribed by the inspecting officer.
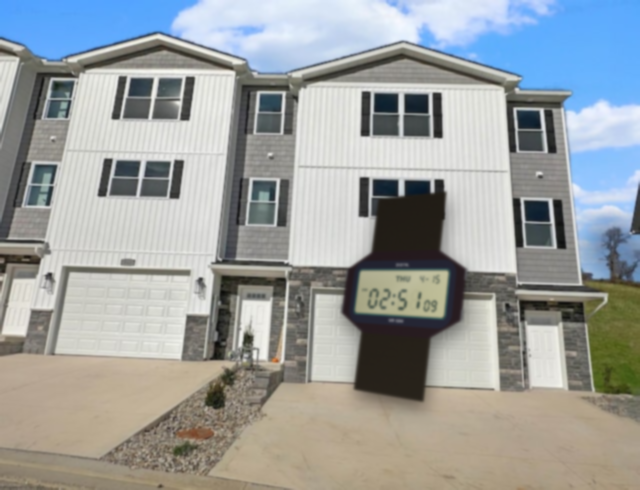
2:51
